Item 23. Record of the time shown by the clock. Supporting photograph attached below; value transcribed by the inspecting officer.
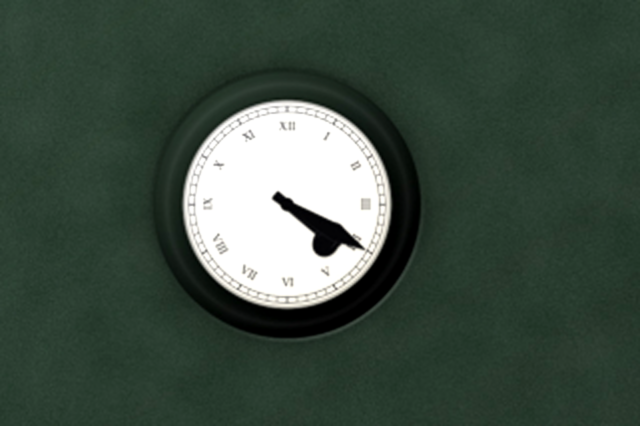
4:20
